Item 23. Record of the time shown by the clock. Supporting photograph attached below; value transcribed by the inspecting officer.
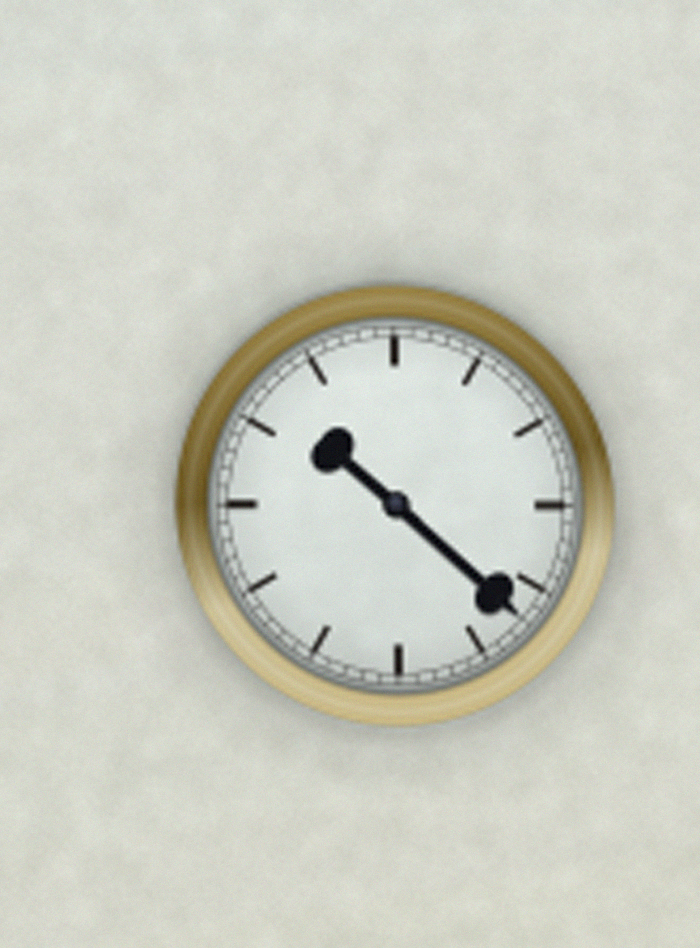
10:22
